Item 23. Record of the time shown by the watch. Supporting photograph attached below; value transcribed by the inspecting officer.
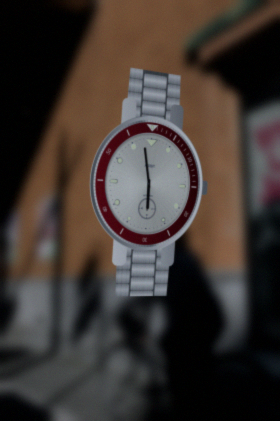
5:58
